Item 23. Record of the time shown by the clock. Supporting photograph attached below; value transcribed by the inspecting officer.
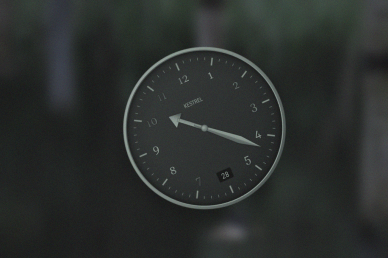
10:22
